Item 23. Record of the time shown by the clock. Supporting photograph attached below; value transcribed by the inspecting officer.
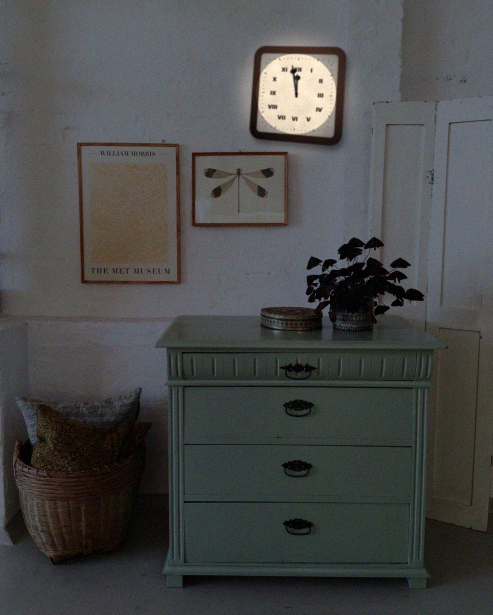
11:58
